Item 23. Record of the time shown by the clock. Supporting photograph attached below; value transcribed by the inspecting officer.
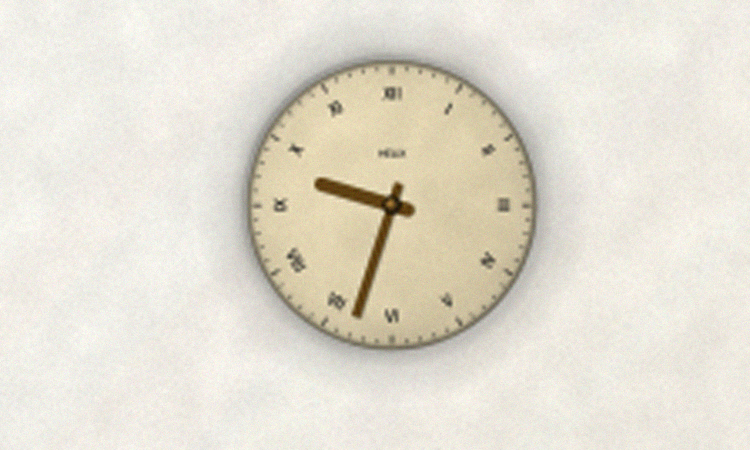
9:33
